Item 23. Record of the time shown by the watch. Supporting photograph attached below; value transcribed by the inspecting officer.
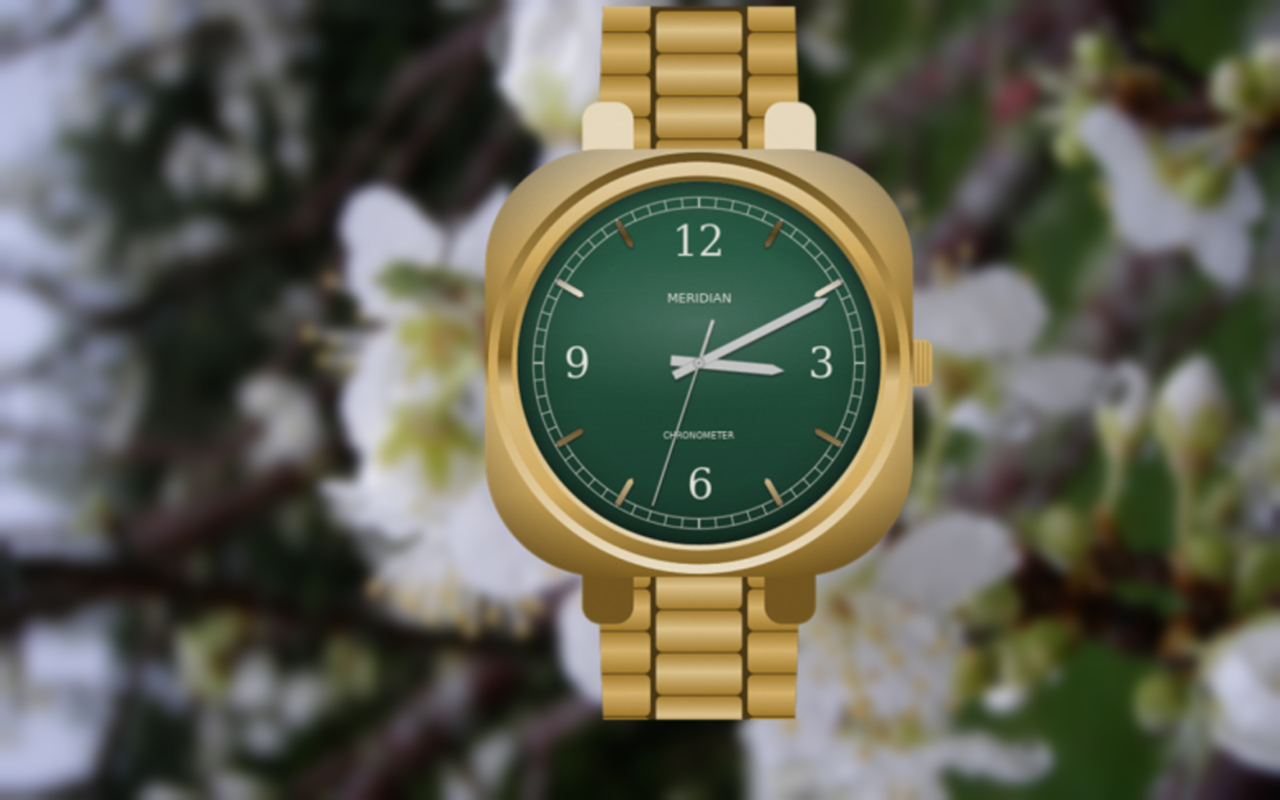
3:10:33
